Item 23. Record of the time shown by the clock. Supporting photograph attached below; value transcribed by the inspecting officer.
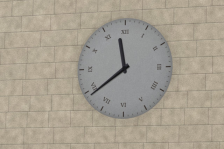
11:39
